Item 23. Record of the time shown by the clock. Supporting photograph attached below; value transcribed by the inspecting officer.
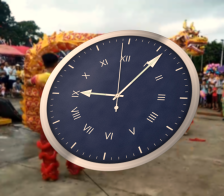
9:05:59
